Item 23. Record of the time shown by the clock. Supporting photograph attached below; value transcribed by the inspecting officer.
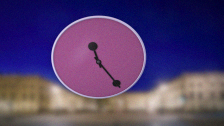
11:24
